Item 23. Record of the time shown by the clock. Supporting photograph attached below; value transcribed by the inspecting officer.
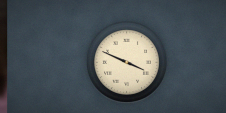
3:49
